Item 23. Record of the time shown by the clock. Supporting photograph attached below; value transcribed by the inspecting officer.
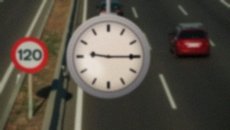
9:15
